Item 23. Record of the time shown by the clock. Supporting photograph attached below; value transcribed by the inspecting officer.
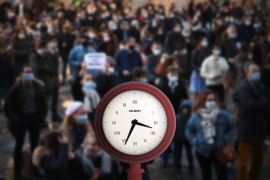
3:34
